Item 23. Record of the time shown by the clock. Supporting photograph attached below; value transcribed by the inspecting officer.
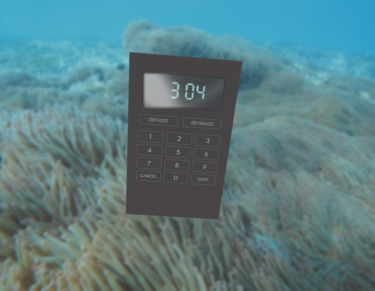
3:04
